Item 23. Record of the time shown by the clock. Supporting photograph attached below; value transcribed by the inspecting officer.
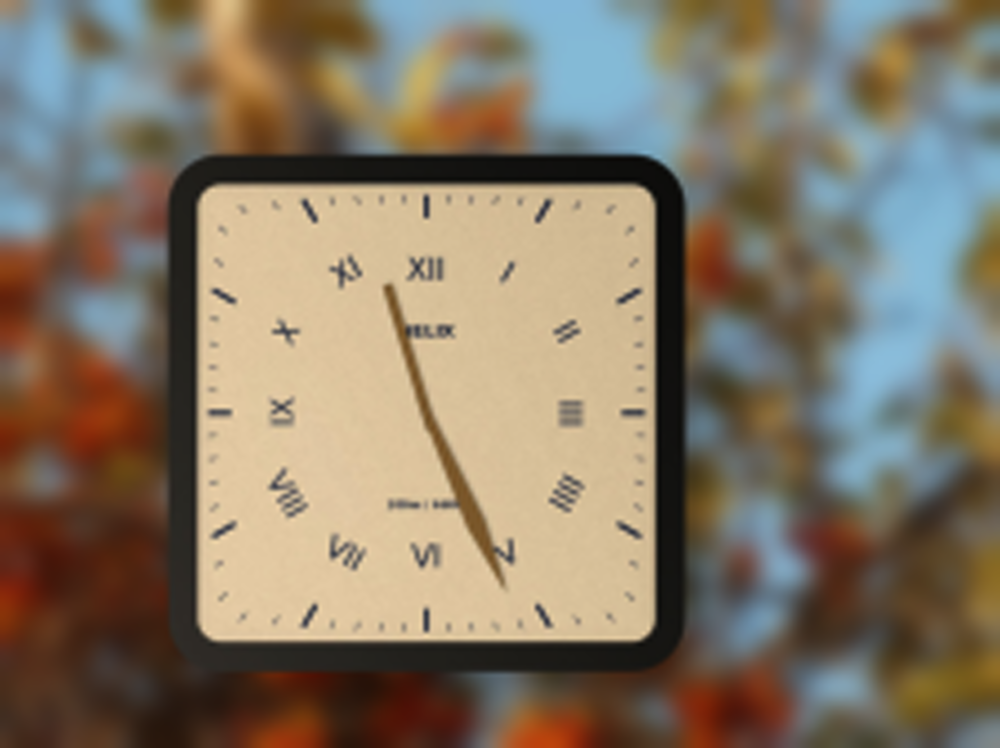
11:26
